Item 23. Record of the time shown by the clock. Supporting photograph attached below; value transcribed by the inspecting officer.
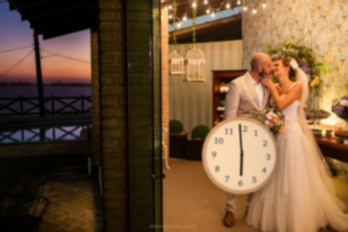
5:59
